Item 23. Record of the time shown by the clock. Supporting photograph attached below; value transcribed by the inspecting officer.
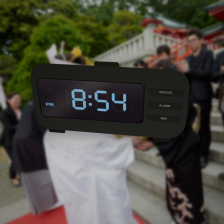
8:54
